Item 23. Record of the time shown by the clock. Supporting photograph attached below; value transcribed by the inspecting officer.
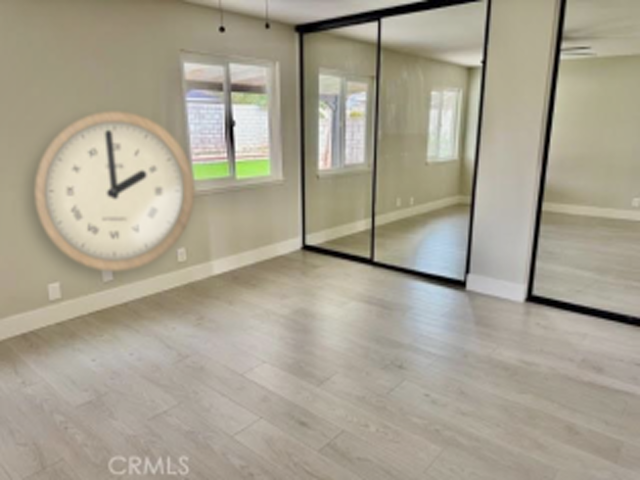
1:59
